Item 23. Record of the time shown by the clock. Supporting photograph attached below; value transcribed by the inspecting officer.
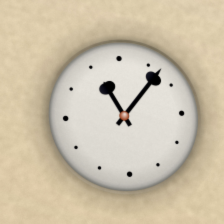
11:07
